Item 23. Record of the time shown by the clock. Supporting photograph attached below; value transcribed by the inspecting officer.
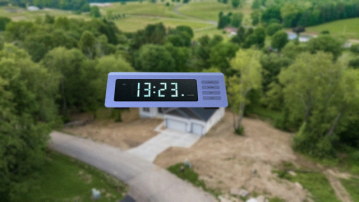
13:23
